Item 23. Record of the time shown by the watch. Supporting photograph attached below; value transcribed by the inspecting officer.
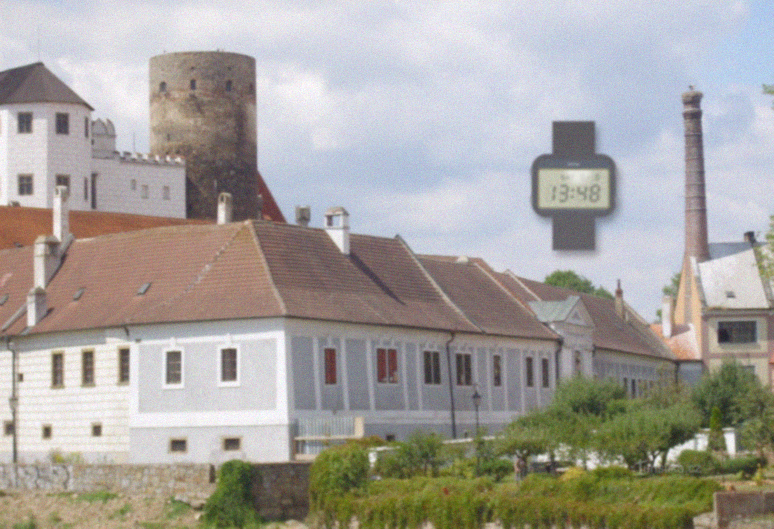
13:48
